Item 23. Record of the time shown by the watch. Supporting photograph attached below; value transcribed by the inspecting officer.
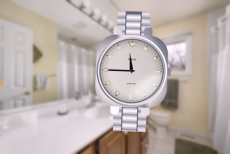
11:45
